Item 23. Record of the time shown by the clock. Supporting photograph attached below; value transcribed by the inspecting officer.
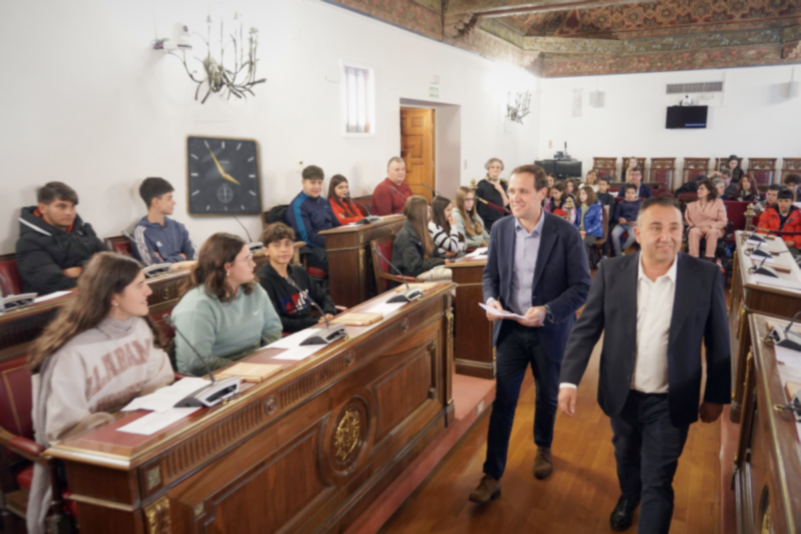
3:55
